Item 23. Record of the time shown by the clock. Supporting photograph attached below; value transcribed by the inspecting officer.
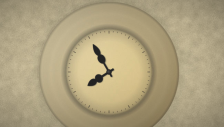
7:55
